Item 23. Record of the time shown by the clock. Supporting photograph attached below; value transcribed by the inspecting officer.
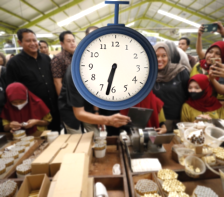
6:32
